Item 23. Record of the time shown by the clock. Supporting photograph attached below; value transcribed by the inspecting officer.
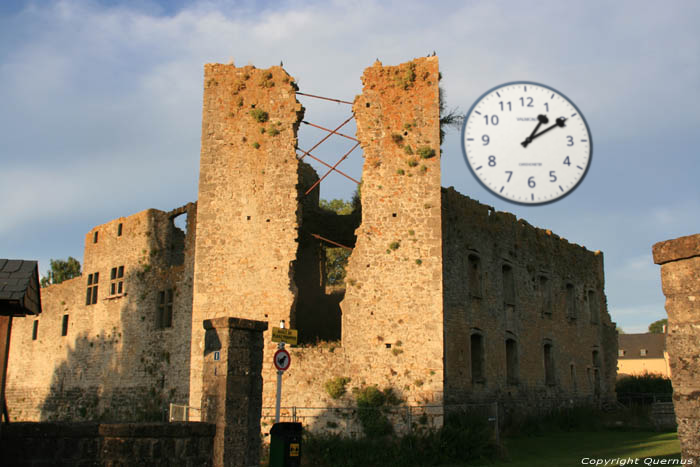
1:10
